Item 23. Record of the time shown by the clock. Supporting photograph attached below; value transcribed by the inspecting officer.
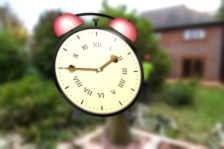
1:45
